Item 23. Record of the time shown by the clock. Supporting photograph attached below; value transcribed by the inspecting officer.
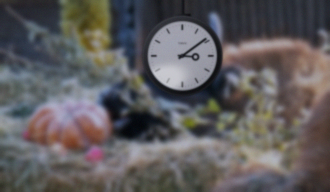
3:09
